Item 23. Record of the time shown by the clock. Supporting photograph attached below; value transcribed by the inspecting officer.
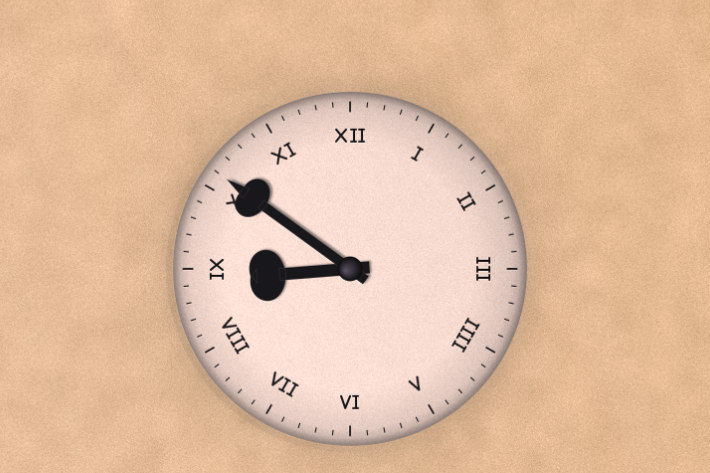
8:51
